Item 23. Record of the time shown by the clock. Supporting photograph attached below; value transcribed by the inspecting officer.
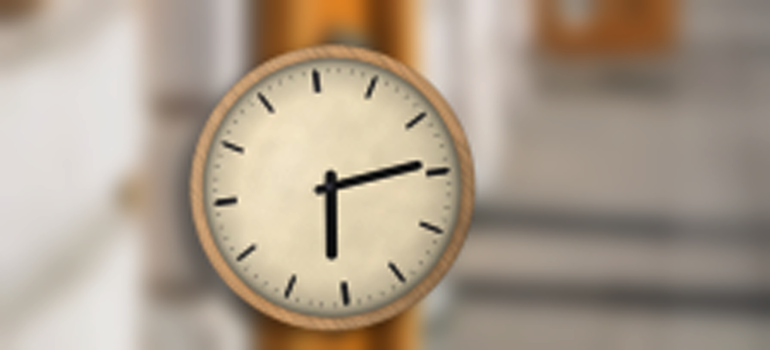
6:14
